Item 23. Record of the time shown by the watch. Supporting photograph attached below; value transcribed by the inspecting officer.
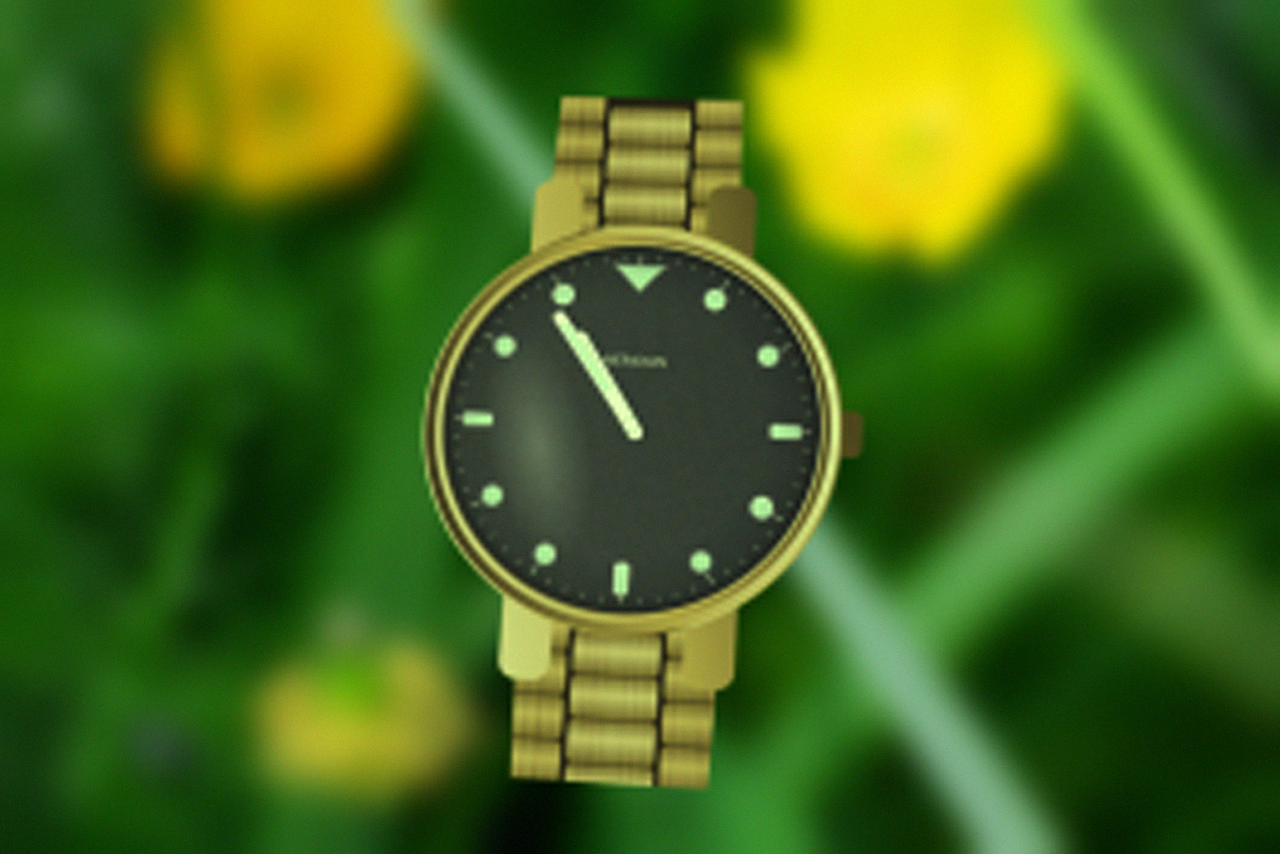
10:54
